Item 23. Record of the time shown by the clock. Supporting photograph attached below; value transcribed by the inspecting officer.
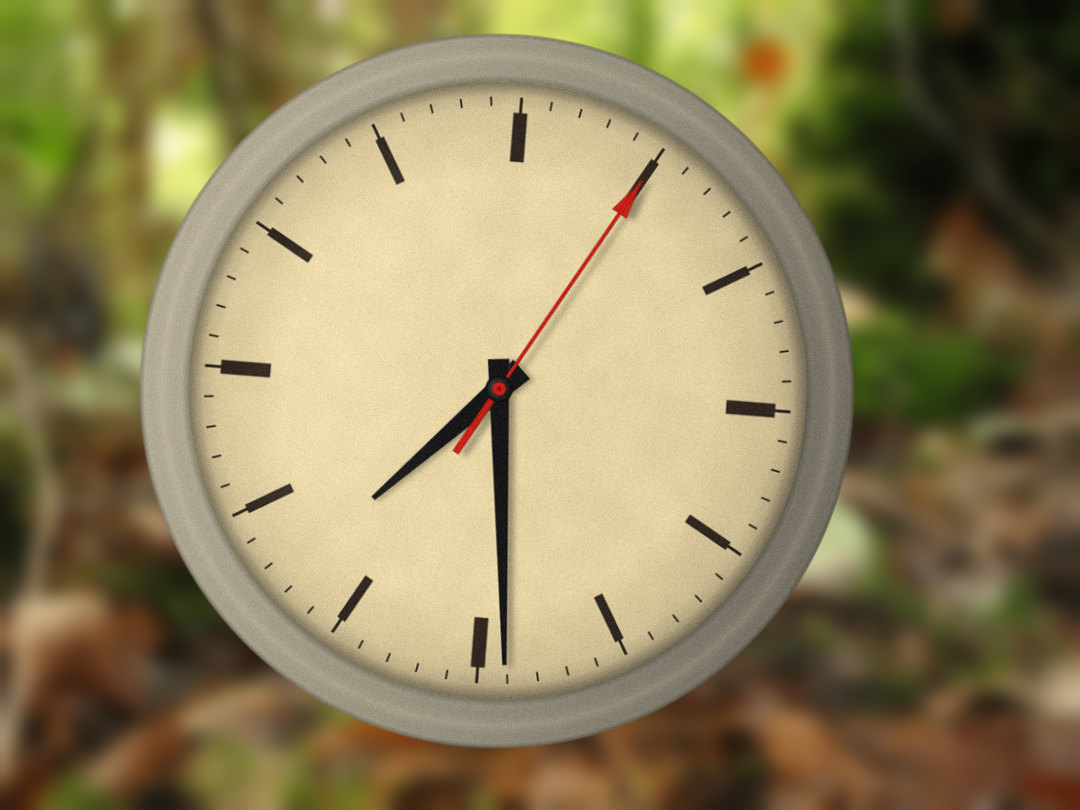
7:29:05
